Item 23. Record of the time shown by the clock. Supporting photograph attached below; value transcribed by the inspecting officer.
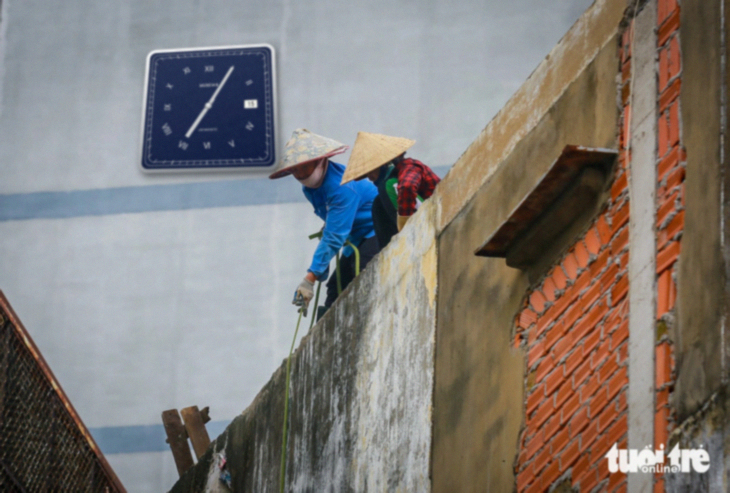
7:05
